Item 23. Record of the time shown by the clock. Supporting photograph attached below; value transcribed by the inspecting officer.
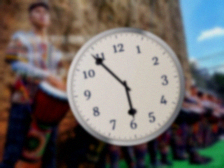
5:54
